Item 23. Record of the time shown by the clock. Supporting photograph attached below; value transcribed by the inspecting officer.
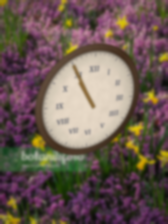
10:55
